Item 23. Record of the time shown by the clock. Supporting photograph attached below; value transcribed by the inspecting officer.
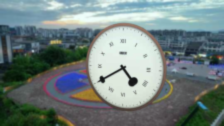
4:40
